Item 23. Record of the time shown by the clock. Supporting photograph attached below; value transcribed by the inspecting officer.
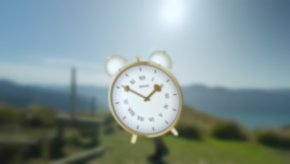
1:51
